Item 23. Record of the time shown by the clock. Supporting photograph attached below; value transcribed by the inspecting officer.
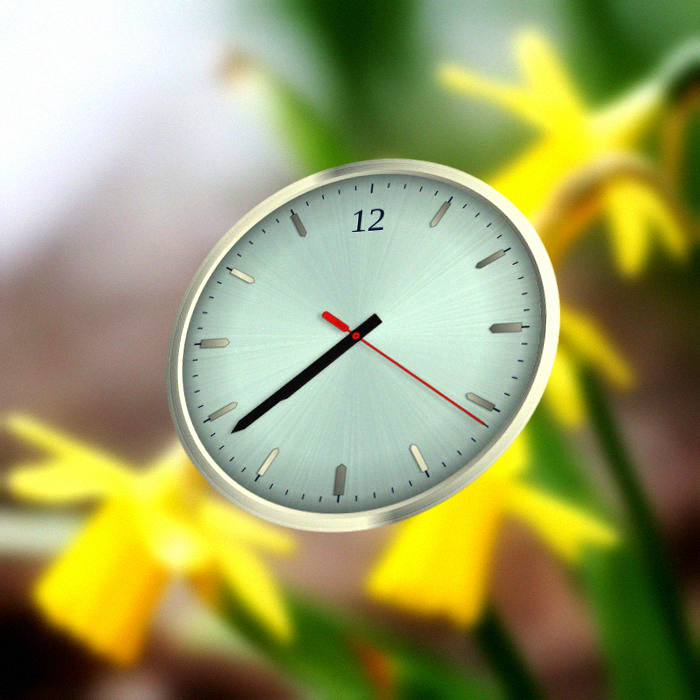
7:38:21
